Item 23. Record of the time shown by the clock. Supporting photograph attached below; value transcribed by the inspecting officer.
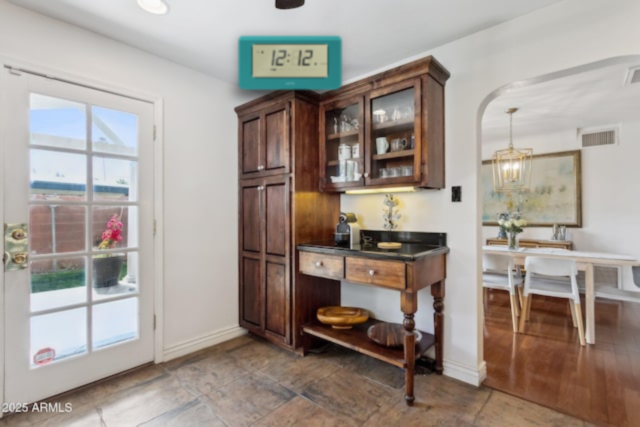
12:12
